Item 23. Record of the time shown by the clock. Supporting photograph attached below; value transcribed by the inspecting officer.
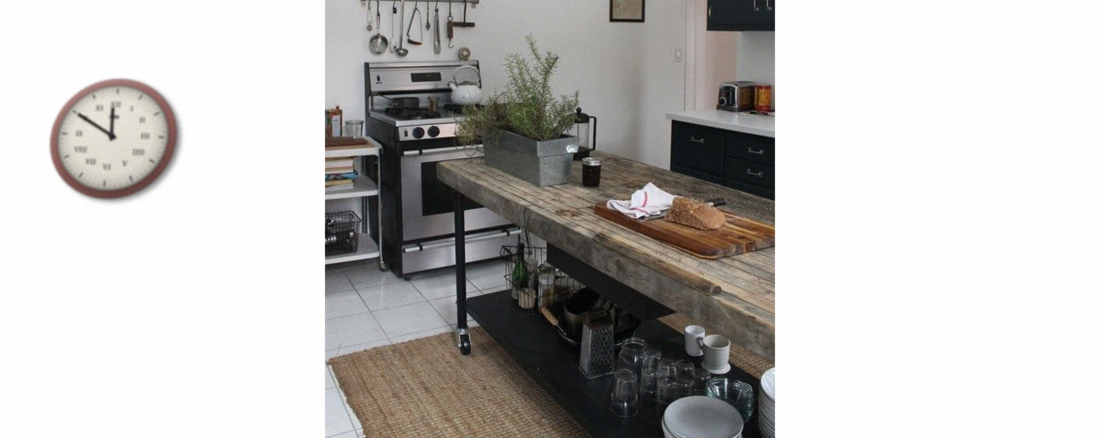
11:50
